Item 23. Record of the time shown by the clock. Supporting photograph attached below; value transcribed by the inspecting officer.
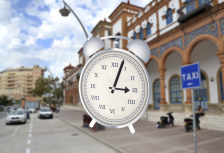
3:03
